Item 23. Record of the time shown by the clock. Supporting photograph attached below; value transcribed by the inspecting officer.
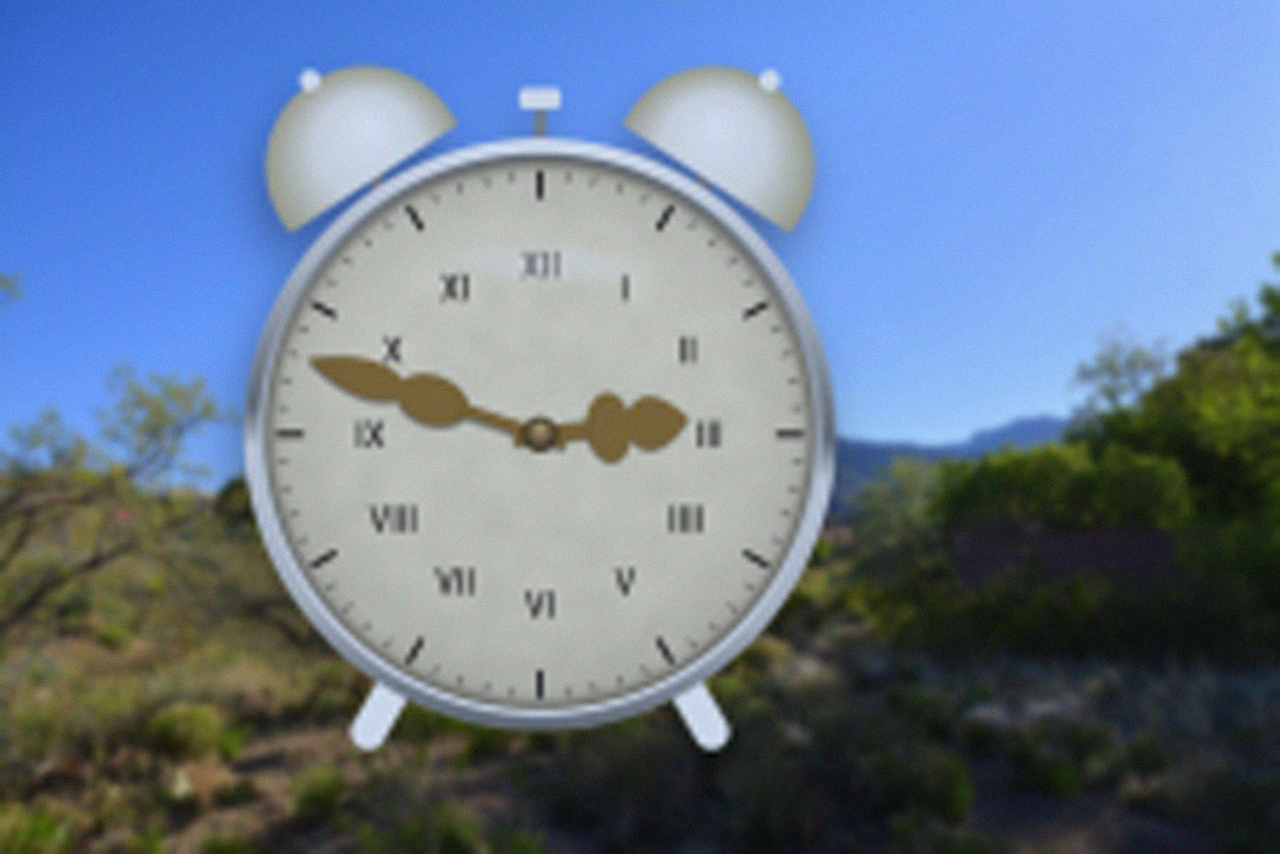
2:48
